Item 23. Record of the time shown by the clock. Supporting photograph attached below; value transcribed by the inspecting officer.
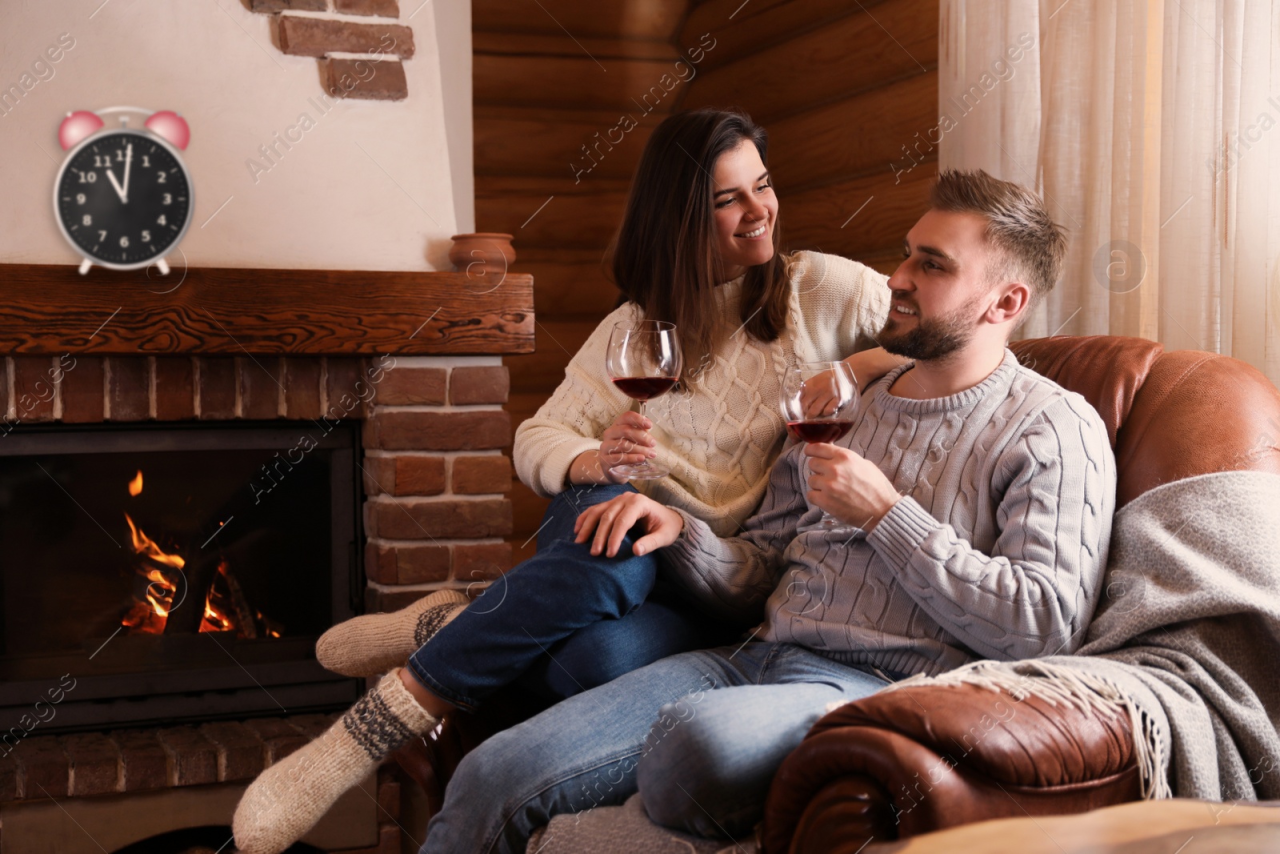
11:01
